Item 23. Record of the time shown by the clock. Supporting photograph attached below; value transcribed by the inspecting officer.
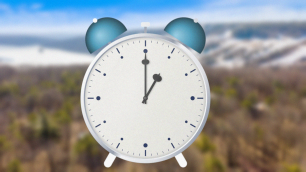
1:00
